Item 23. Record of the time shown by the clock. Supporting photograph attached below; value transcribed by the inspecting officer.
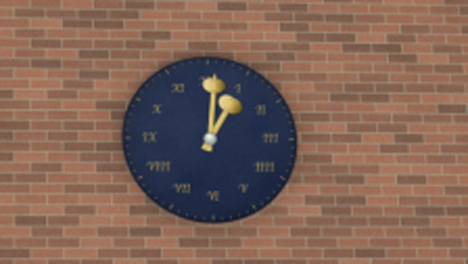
1:01
